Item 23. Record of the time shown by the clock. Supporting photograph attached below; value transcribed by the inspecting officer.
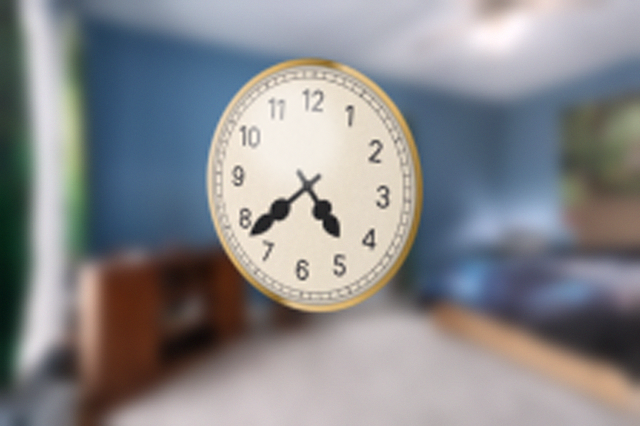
4:38
